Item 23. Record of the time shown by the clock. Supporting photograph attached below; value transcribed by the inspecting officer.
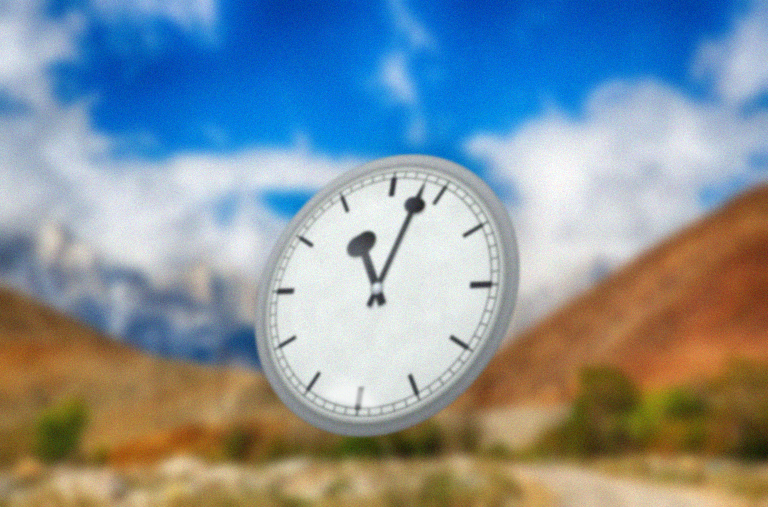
11:03
